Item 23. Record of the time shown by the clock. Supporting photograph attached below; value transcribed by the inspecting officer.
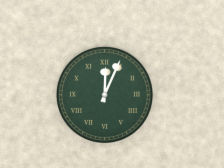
12:04
